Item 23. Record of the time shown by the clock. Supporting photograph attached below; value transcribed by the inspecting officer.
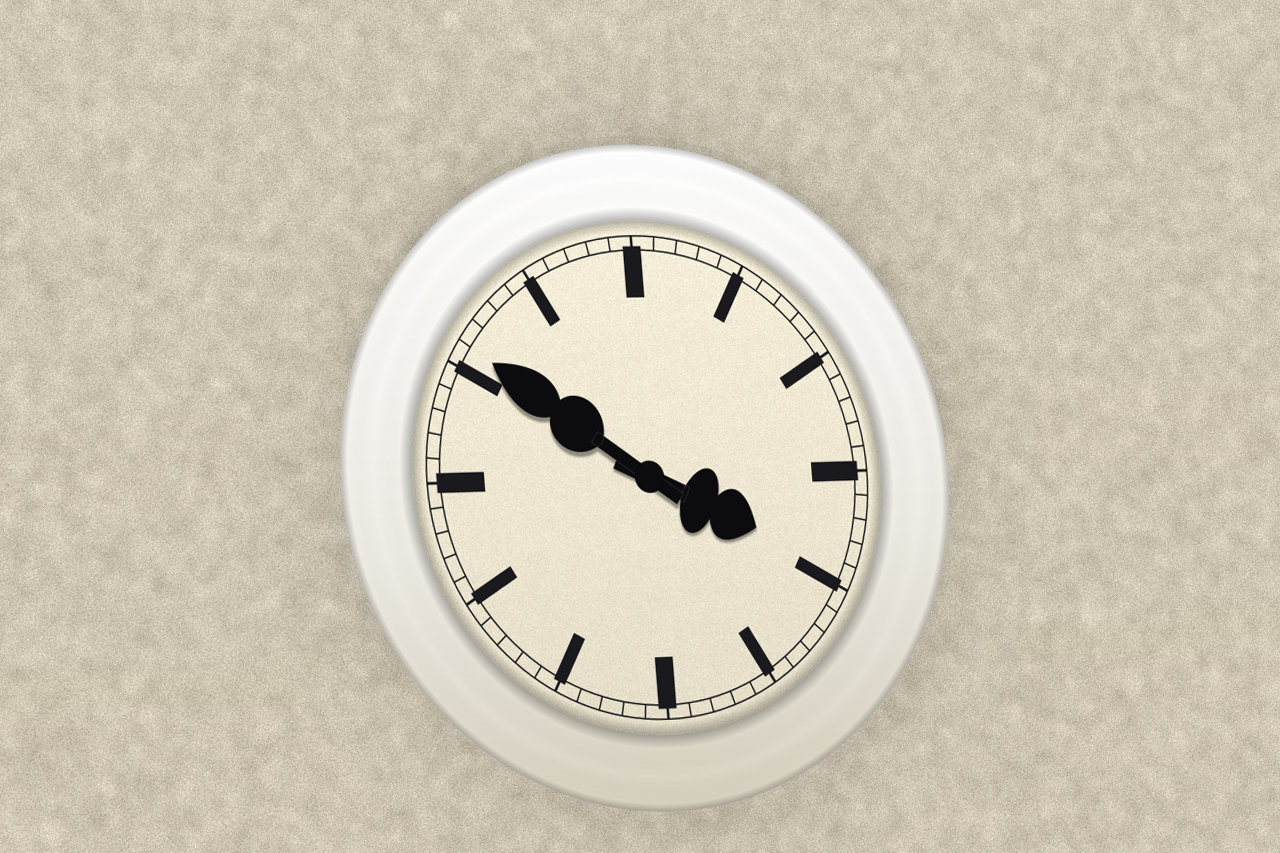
3:51
